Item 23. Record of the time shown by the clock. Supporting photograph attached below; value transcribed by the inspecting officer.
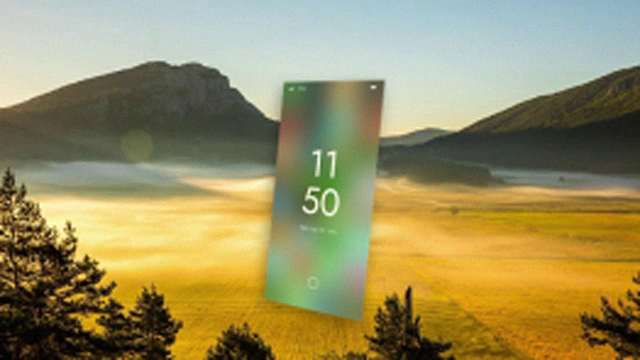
11:50
